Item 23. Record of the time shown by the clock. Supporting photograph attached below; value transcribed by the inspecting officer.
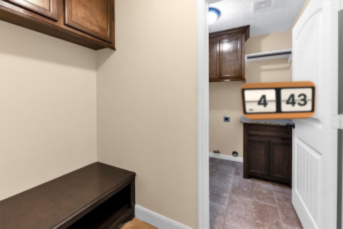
4:43
